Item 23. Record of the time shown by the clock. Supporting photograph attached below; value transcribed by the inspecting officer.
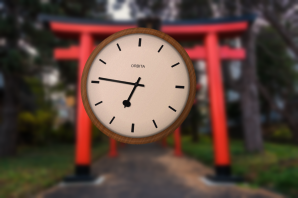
6:46
